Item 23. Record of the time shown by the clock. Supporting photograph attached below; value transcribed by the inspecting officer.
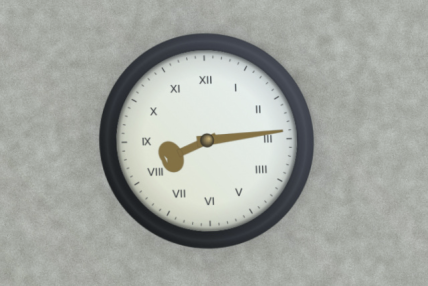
8:14
